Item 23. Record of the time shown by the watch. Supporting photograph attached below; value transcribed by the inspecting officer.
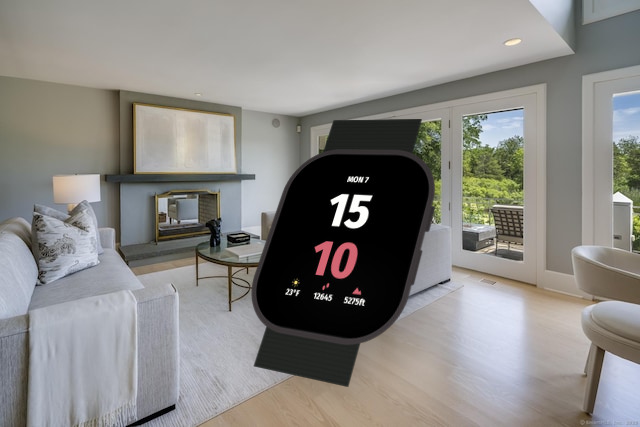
15:10
